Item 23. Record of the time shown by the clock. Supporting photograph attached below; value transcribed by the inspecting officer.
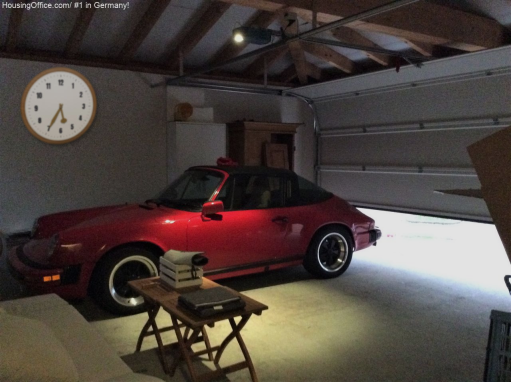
5:35
